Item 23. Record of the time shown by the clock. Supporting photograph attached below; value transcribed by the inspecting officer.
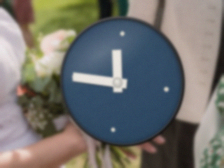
11:45
